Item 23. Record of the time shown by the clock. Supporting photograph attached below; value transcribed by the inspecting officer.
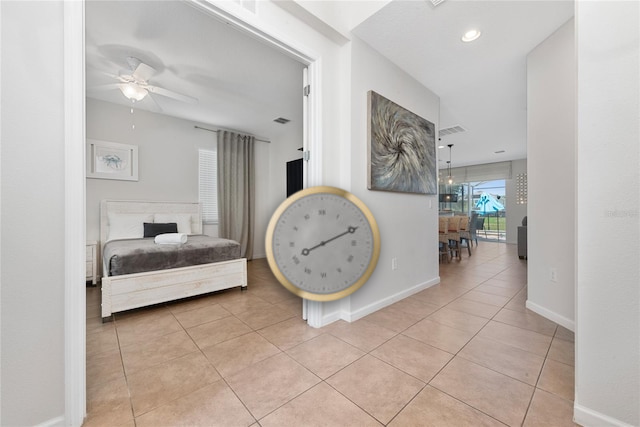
8:11
